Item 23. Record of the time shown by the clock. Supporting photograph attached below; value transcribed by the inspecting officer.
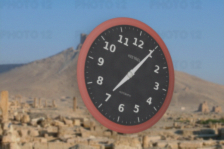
7:05
